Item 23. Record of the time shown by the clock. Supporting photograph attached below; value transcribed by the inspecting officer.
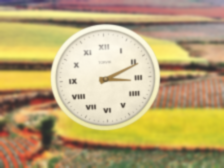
3:11
